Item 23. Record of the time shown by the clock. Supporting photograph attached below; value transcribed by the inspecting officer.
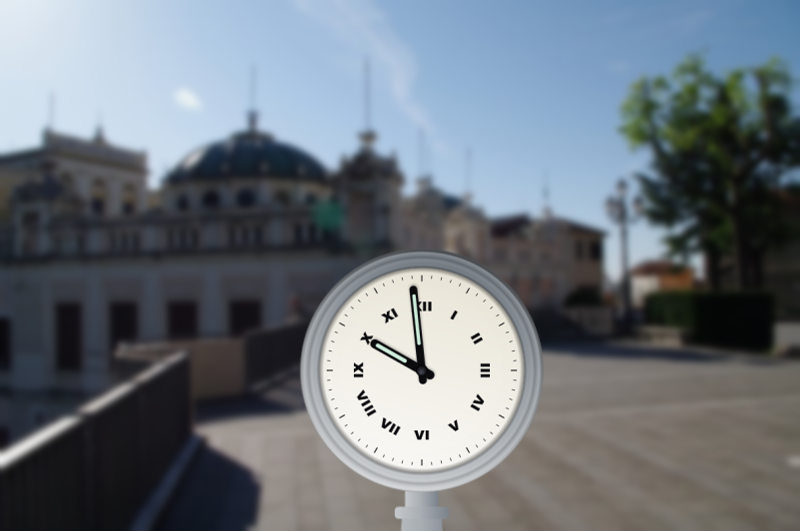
9:59
